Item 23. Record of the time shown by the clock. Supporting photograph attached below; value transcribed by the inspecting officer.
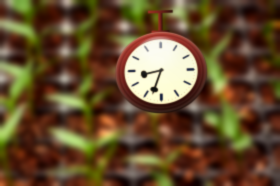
8:33
